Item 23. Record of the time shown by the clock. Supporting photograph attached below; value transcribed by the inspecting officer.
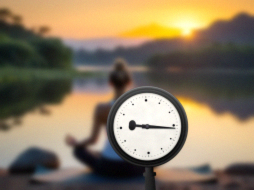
9:16
